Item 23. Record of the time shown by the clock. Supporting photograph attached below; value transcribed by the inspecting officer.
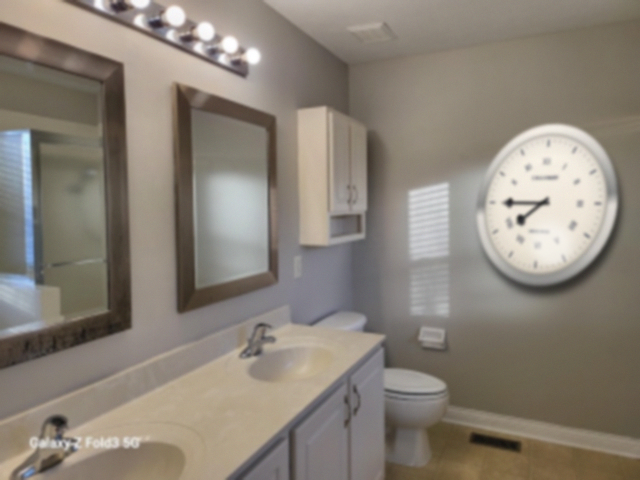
7:45
